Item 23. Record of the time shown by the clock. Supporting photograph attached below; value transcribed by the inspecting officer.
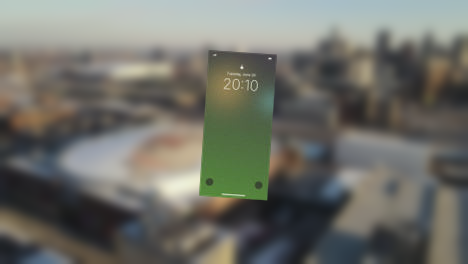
20:10
